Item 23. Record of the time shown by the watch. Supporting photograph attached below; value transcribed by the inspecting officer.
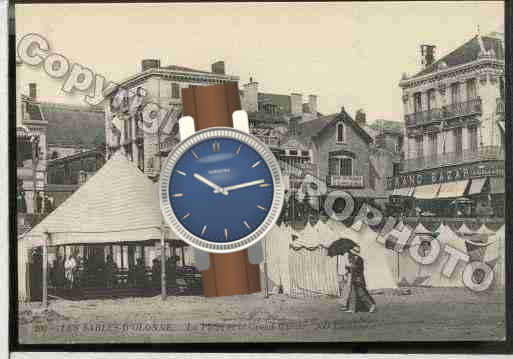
10:14
